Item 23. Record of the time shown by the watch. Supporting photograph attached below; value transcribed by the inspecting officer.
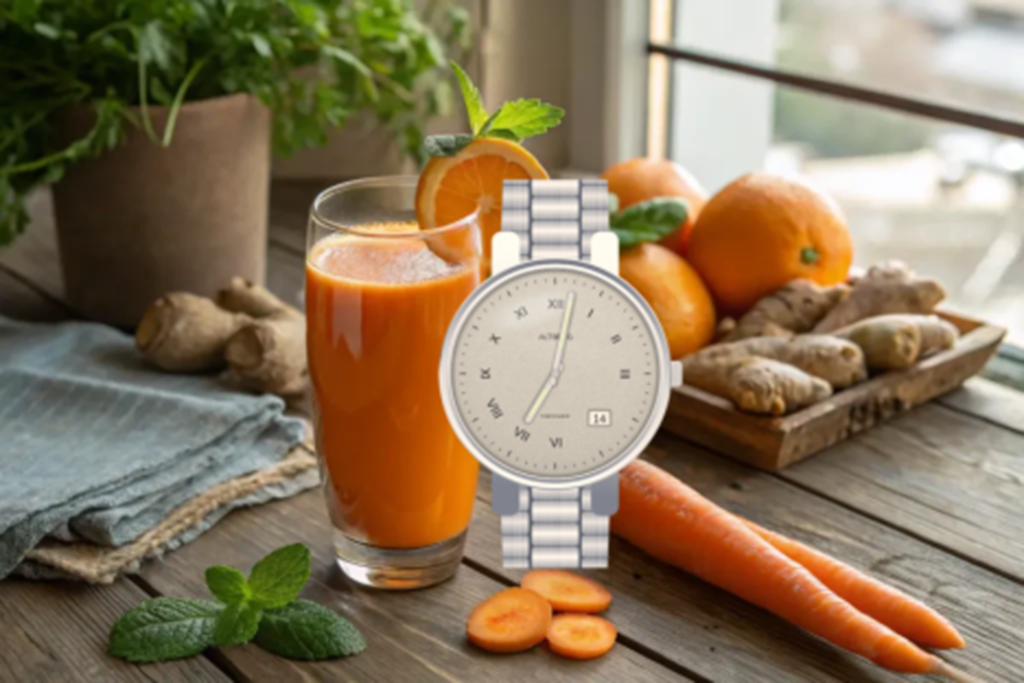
7:02
